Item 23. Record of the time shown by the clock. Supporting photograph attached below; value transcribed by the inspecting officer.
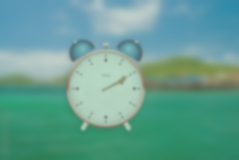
2:10
